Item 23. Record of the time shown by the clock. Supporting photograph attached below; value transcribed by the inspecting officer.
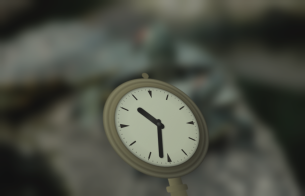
10:32
